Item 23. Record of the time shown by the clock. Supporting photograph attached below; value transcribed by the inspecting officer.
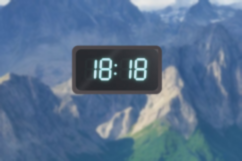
18:18
